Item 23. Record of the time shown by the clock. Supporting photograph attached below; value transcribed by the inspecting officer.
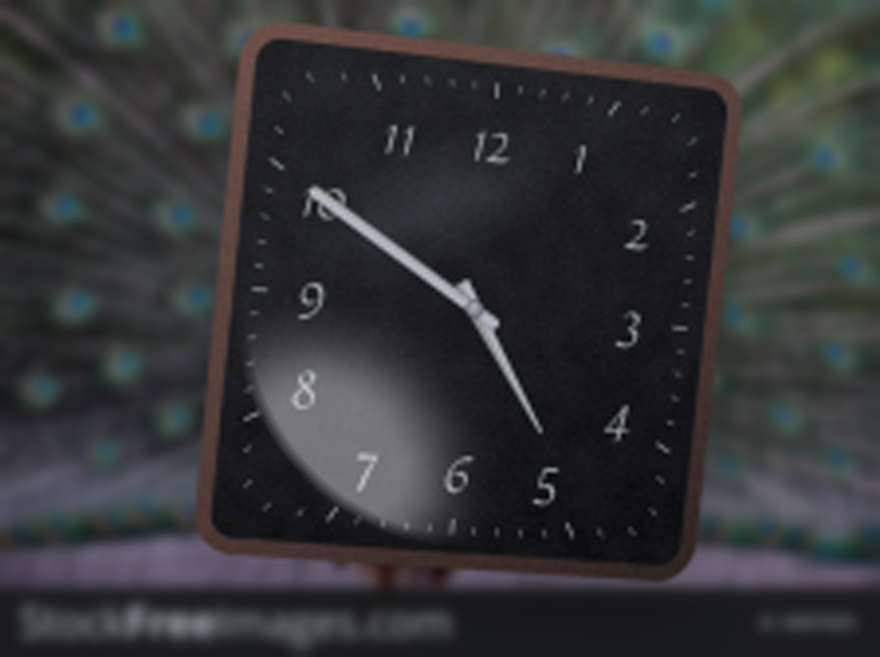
4:50
